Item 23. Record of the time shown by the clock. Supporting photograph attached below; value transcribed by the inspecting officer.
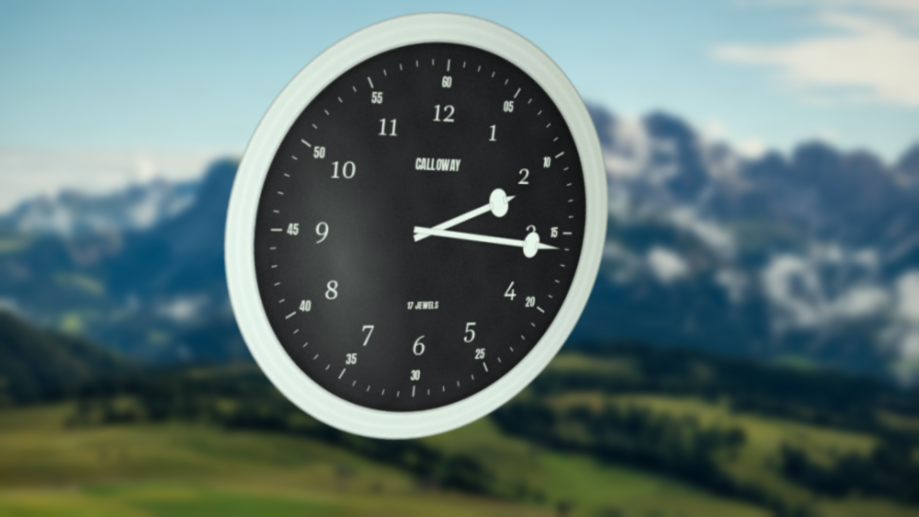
2:16
